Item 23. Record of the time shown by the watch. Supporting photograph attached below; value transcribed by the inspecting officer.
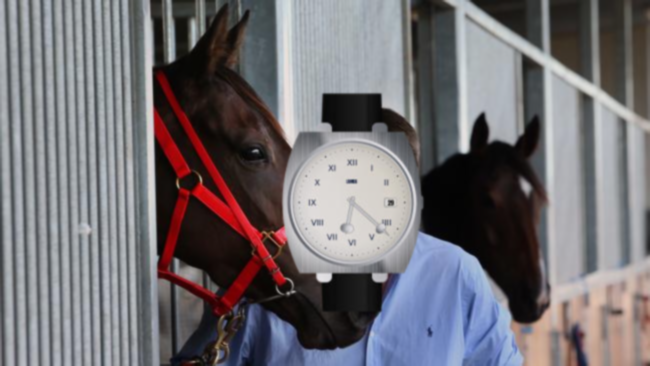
6:22
